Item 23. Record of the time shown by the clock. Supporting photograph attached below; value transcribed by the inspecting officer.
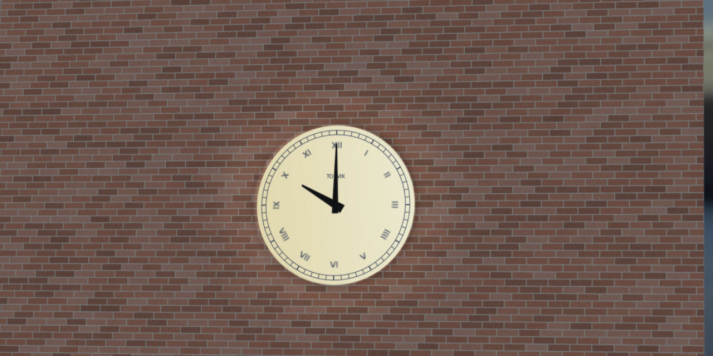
10:00
